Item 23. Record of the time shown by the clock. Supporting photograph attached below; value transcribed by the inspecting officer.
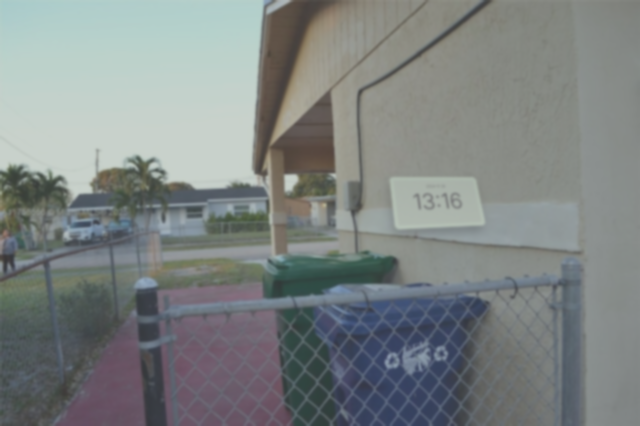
13:16
